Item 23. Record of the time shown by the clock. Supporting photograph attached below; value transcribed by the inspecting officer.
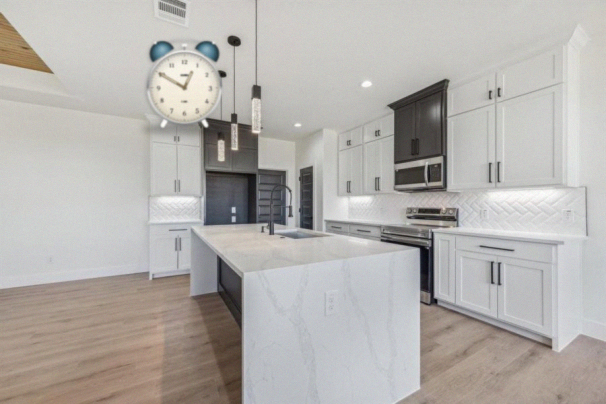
12:50
